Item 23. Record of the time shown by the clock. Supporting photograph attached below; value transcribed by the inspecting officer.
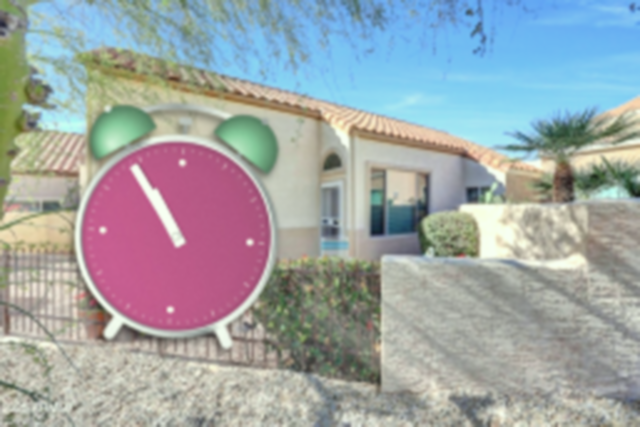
10:54
